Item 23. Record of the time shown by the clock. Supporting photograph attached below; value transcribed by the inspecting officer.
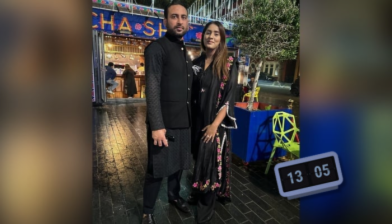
13:05
